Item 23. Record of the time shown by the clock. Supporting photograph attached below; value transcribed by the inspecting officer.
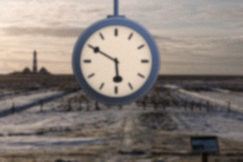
5:50
